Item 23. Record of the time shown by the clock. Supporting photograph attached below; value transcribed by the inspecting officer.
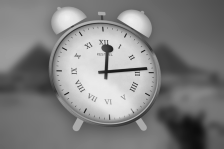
12:14
